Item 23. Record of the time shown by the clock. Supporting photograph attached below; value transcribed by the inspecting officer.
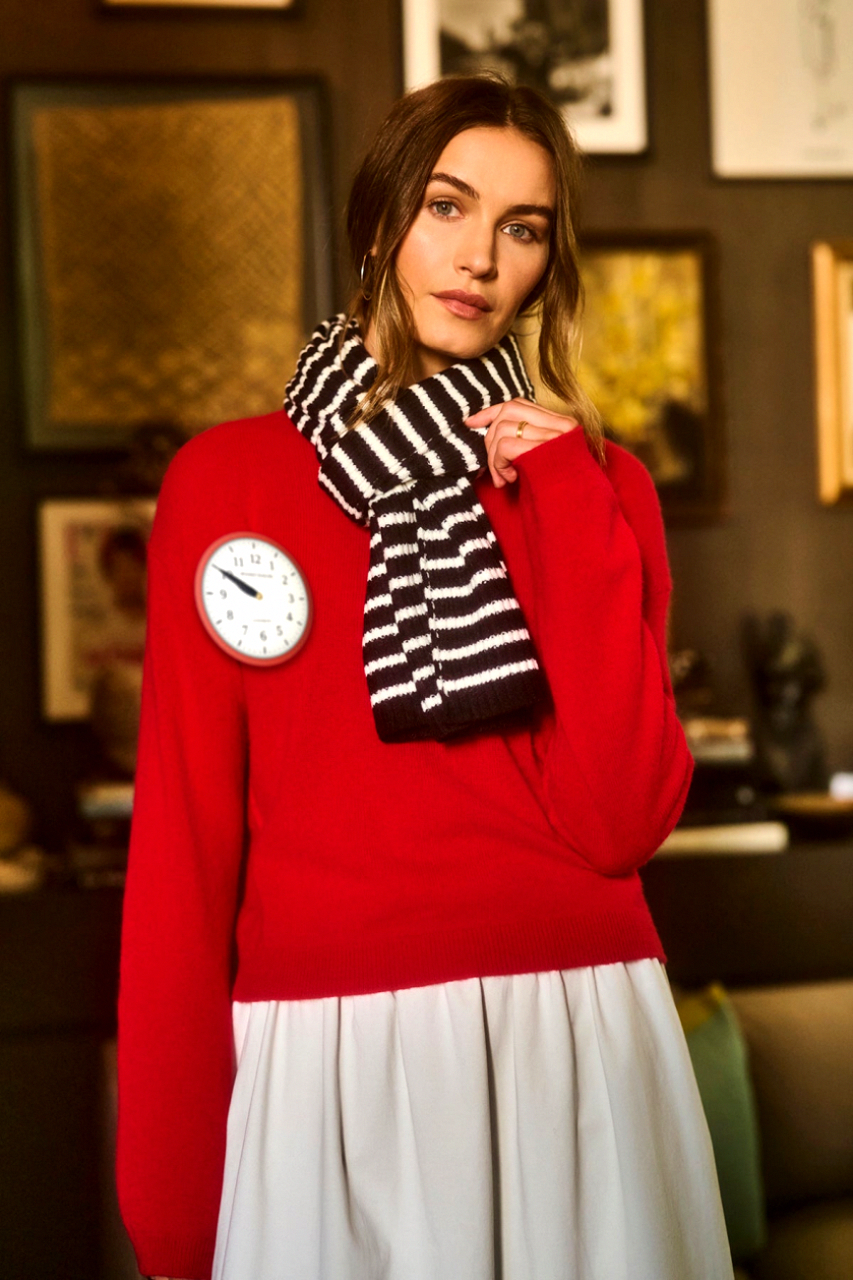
9:50
